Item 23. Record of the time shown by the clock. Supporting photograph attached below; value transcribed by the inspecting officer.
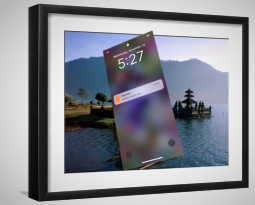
5:27
